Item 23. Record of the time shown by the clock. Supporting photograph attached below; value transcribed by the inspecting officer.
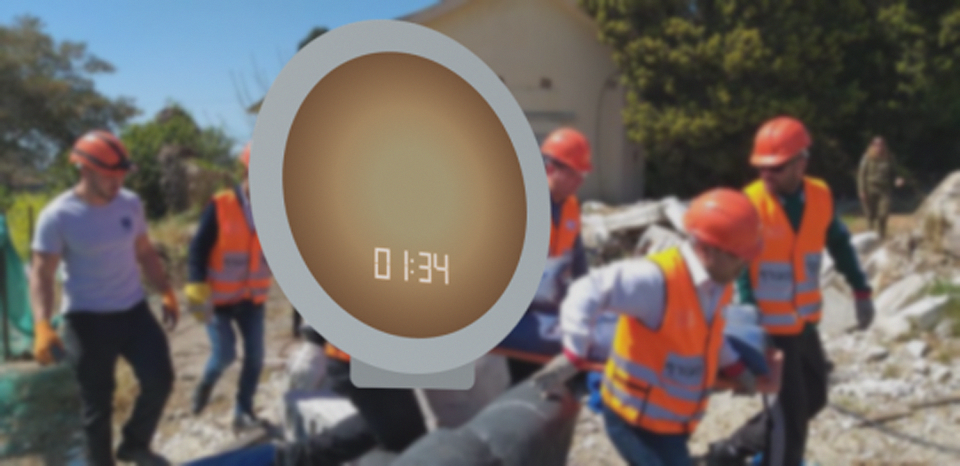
1:34
